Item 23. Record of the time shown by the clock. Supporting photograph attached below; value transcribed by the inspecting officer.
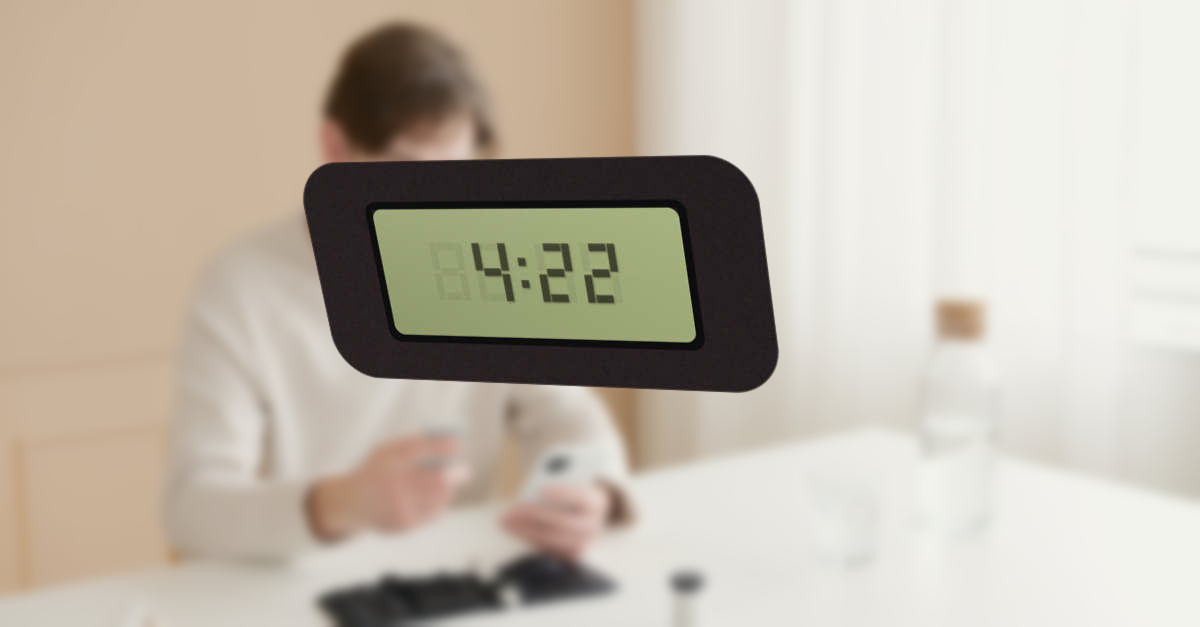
4:22
